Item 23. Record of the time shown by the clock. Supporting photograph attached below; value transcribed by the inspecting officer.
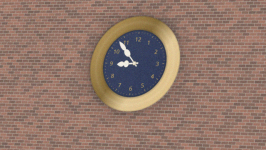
8:53
